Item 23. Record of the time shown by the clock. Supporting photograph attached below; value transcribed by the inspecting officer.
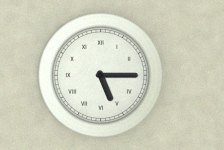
5:15
